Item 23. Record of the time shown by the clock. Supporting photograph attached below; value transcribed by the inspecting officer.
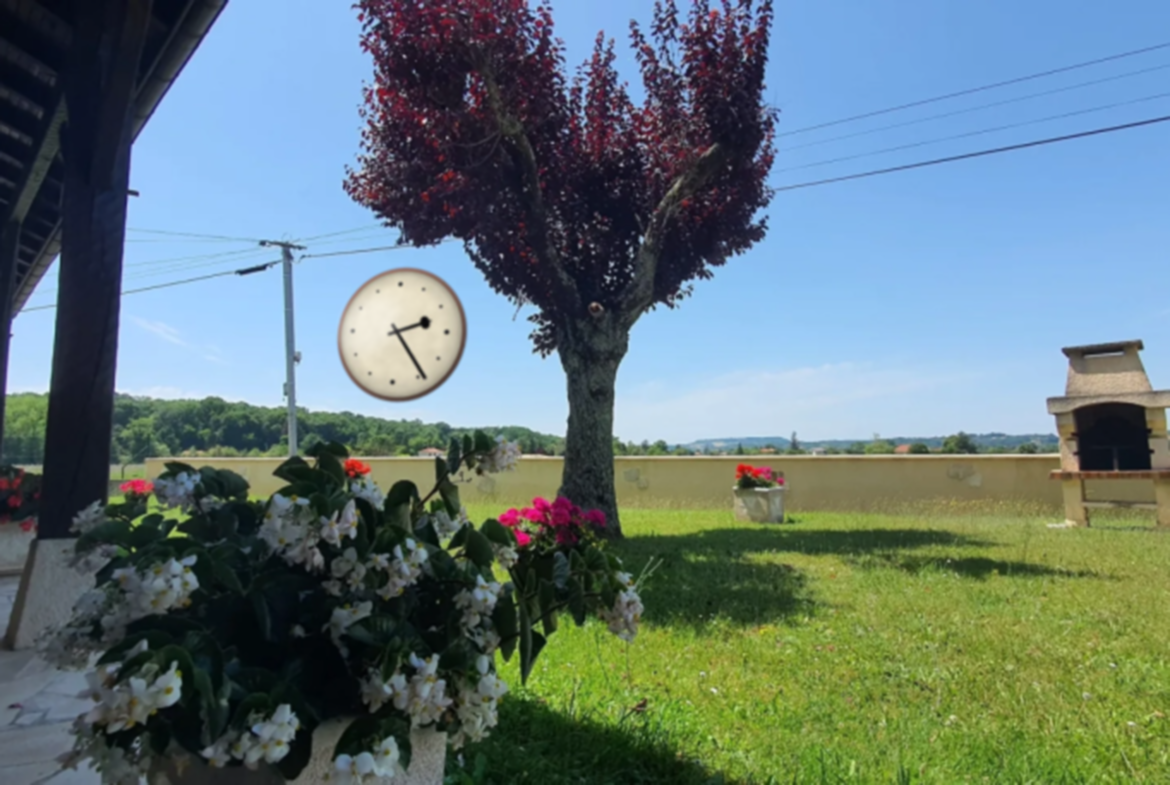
2:24
